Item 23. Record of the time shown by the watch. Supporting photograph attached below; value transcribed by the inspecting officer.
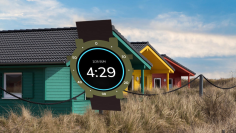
4:29
